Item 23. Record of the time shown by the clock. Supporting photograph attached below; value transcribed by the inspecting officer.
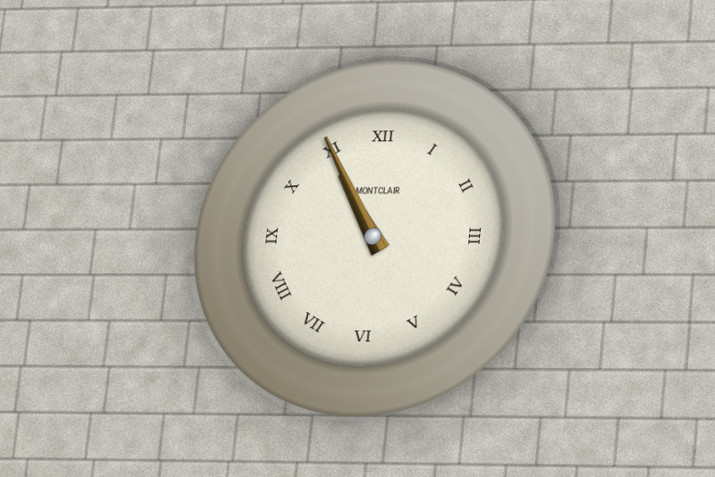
10:55
